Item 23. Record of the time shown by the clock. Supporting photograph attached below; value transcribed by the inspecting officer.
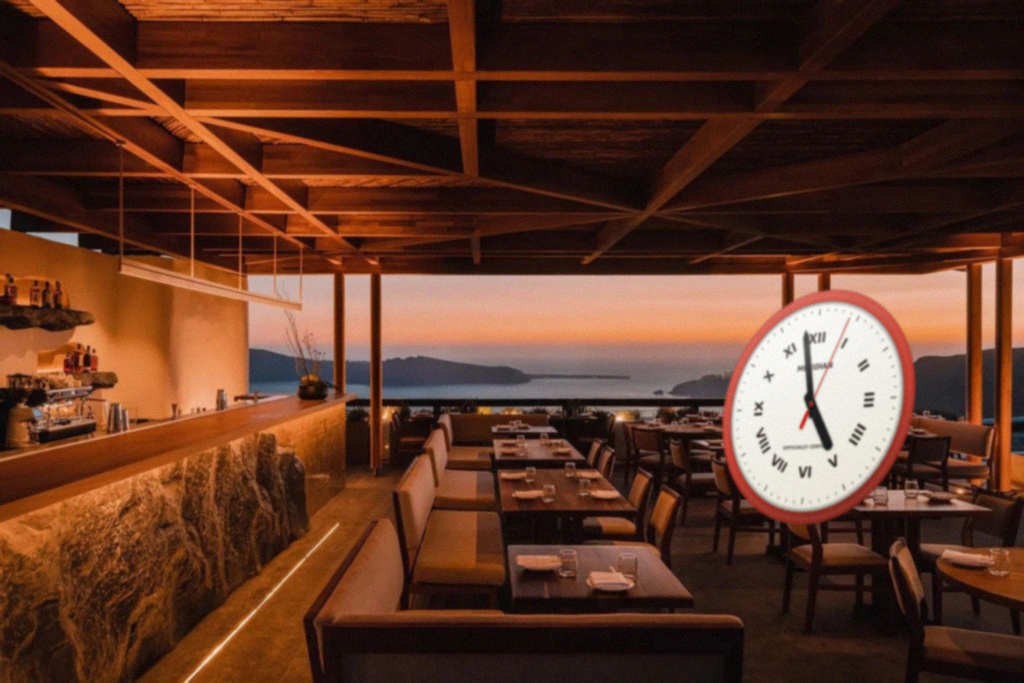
4:58:04
